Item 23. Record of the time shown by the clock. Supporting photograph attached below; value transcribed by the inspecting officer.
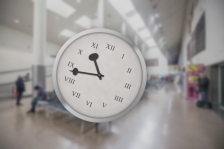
10:43
